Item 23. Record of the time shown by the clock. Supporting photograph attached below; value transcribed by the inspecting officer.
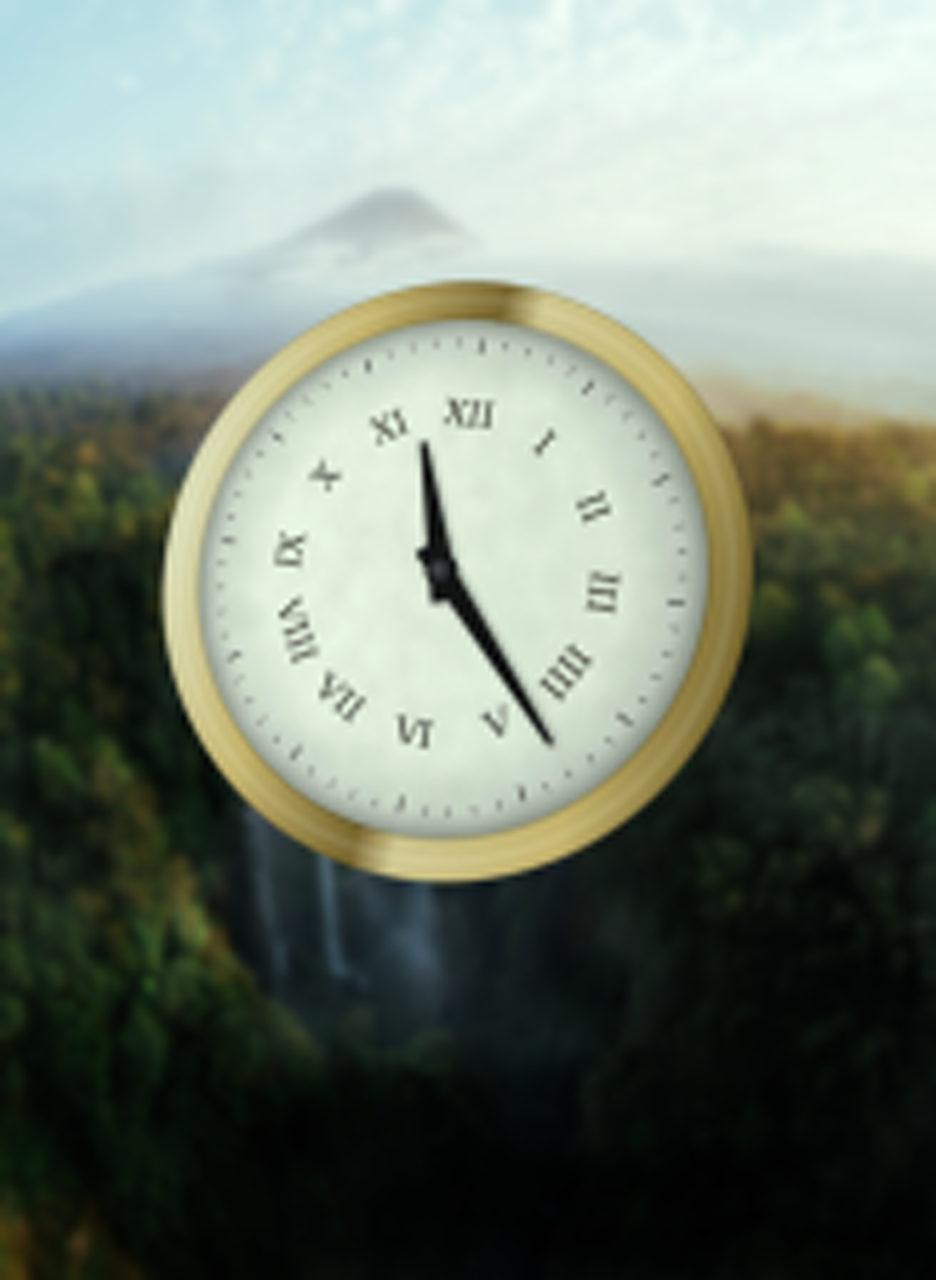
11:23
